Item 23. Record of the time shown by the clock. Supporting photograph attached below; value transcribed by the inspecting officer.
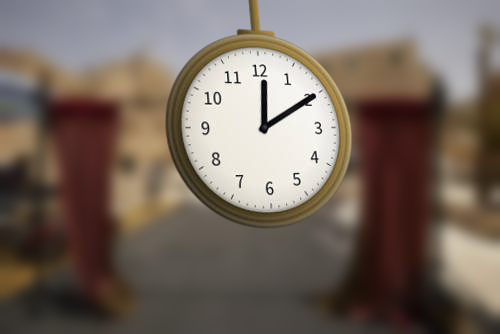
12:10
